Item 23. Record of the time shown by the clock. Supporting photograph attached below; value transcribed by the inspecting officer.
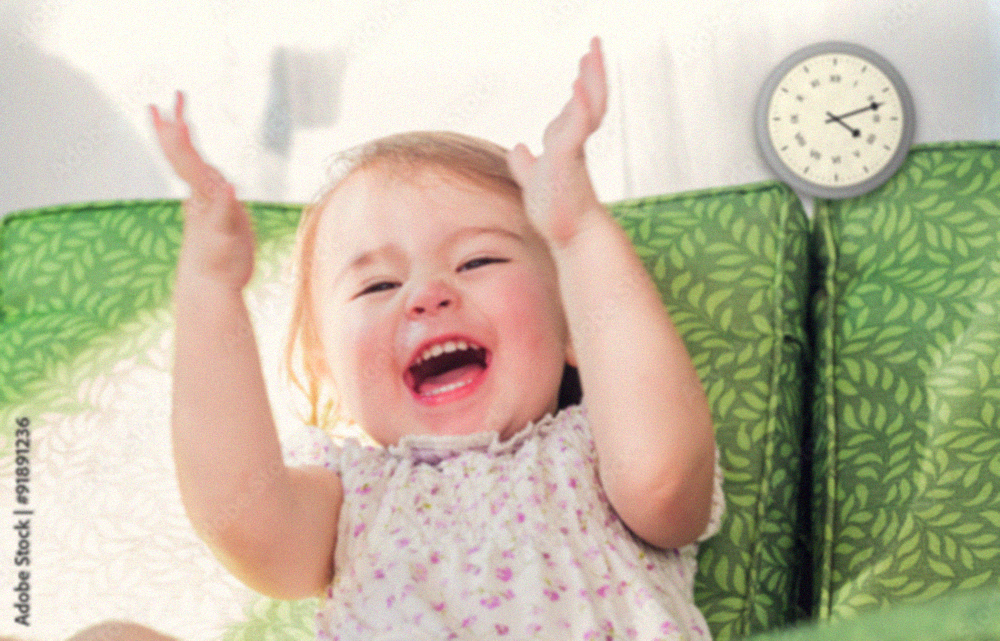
4:12
